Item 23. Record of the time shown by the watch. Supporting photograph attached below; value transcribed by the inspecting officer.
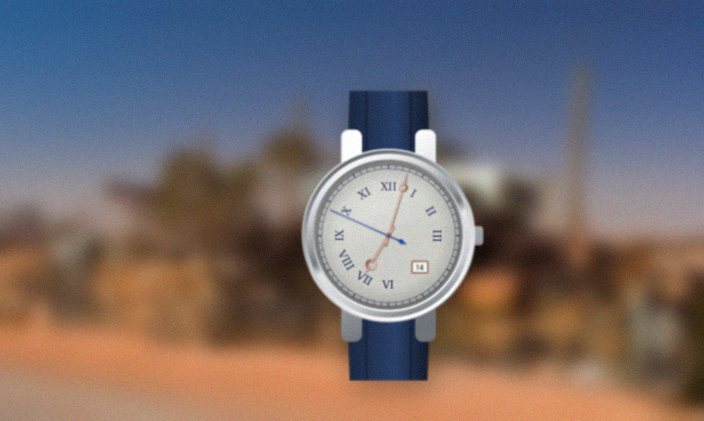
7:02:49
